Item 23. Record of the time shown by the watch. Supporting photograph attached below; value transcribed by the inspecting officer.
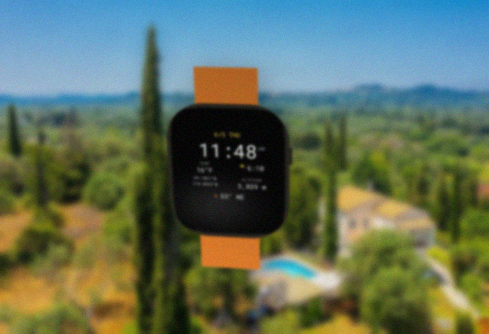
11:48
